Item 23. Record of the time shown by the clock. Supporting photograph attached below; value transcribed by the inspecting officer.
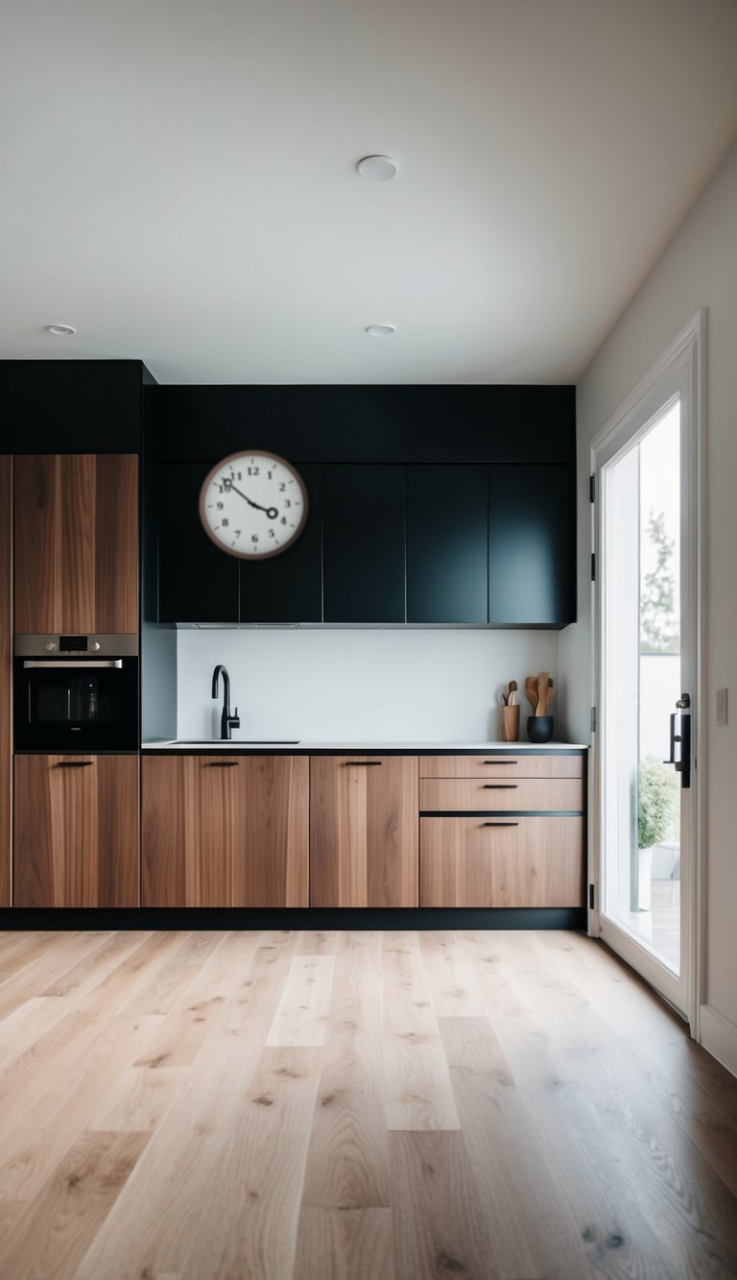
3:52
